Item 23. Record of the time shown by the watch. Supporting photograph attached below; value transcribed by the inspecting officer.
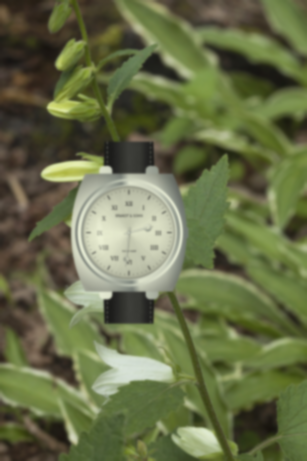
2:31
